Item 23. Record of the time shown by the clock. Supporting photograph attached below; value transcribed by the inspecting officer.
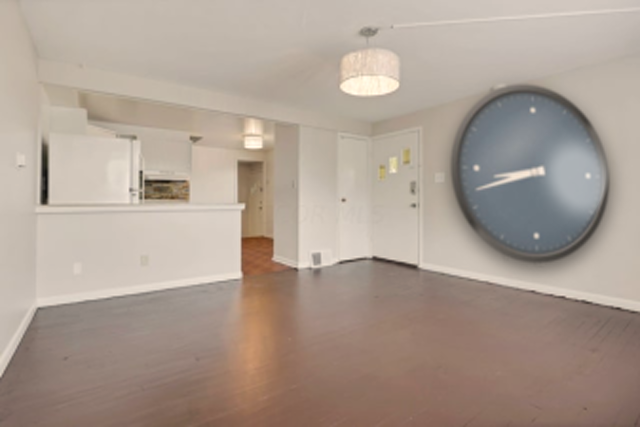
8:42
